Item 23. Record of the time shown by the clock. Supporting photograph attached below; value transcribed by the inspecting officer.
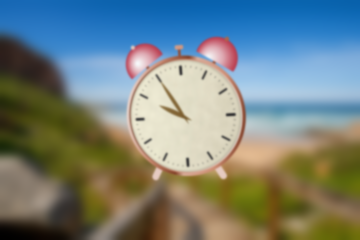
9:55
